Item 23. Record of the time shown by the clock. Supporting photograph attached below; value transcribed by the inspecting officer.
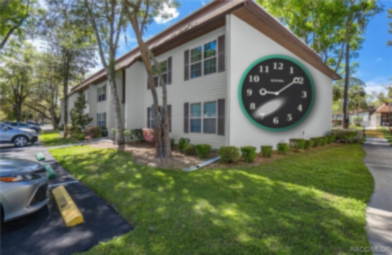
9:09
